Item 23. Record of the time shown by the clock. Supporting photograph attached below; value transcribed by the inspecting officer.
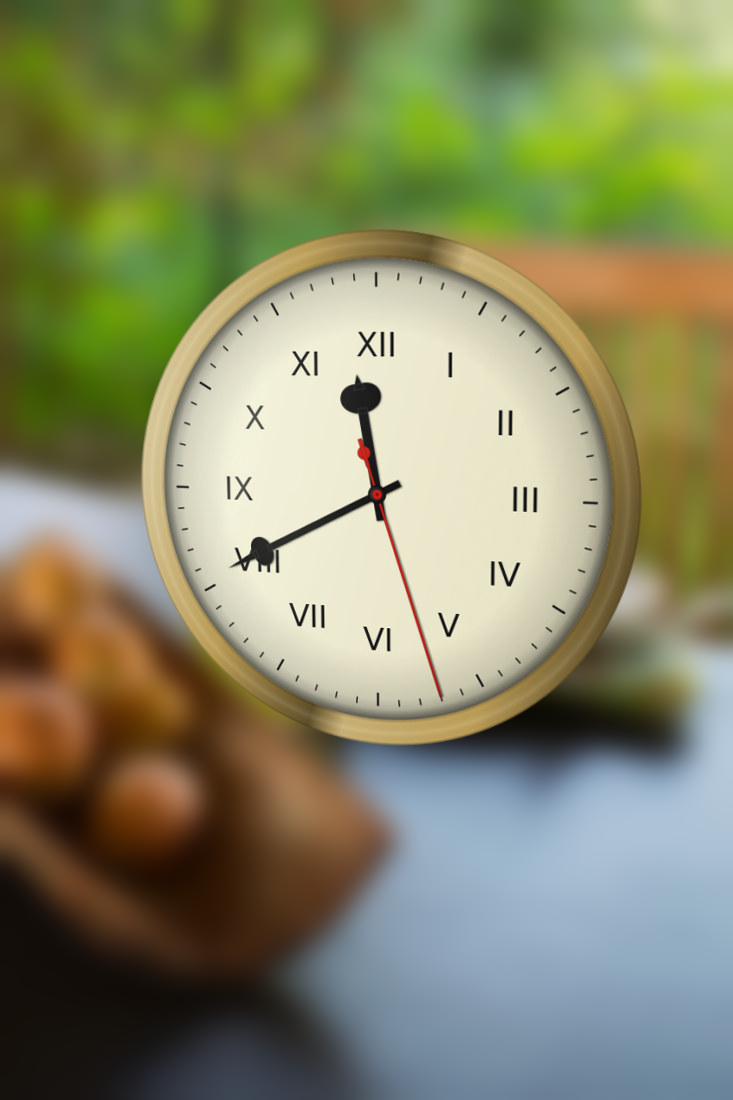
11:40:27
